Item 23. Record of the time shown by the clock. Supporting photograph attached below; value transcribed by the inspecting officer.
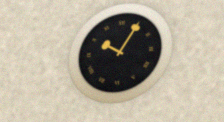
10:05
